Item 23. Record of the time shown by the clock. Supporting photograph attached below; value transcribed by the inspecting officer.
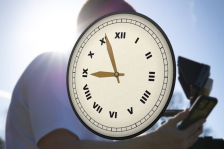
8:56
